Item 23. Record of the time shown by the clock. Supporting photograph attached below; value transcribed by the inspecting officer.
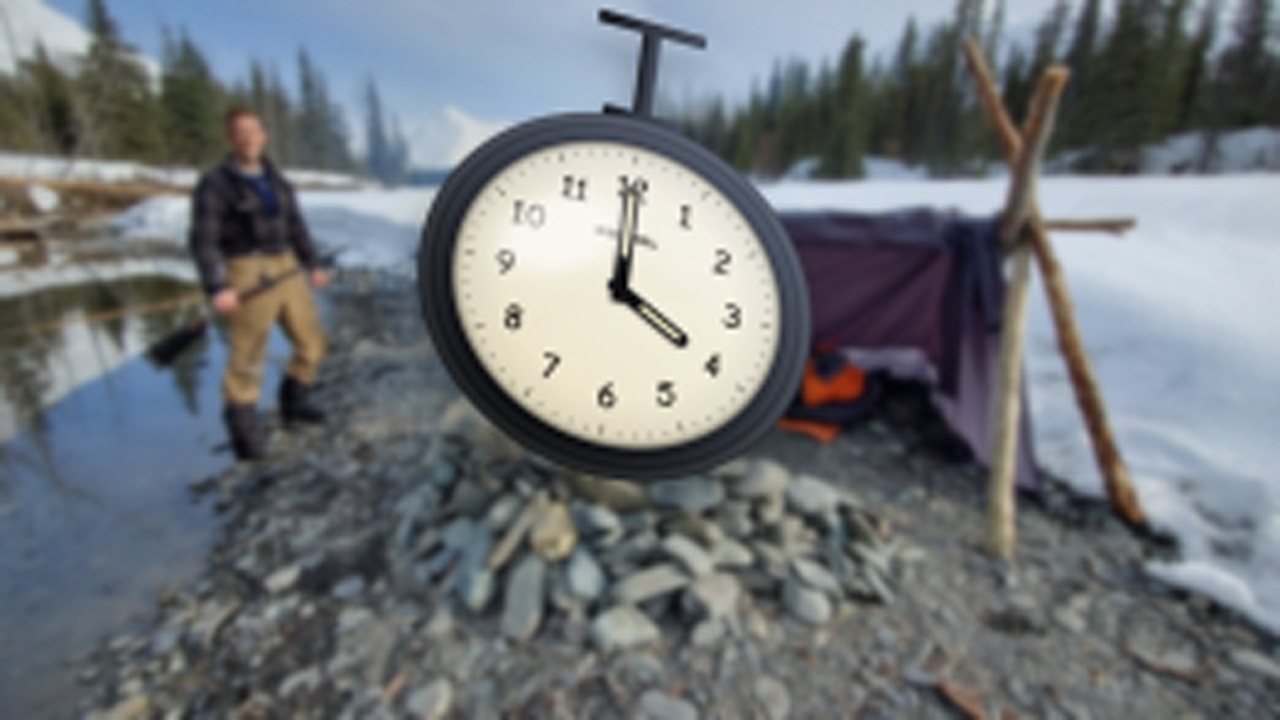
4:00
